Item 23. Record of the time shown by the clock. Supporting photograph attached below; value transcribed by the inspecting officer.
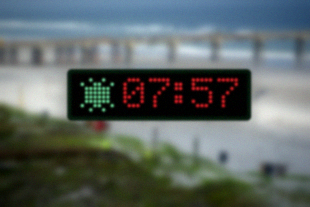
7:57
